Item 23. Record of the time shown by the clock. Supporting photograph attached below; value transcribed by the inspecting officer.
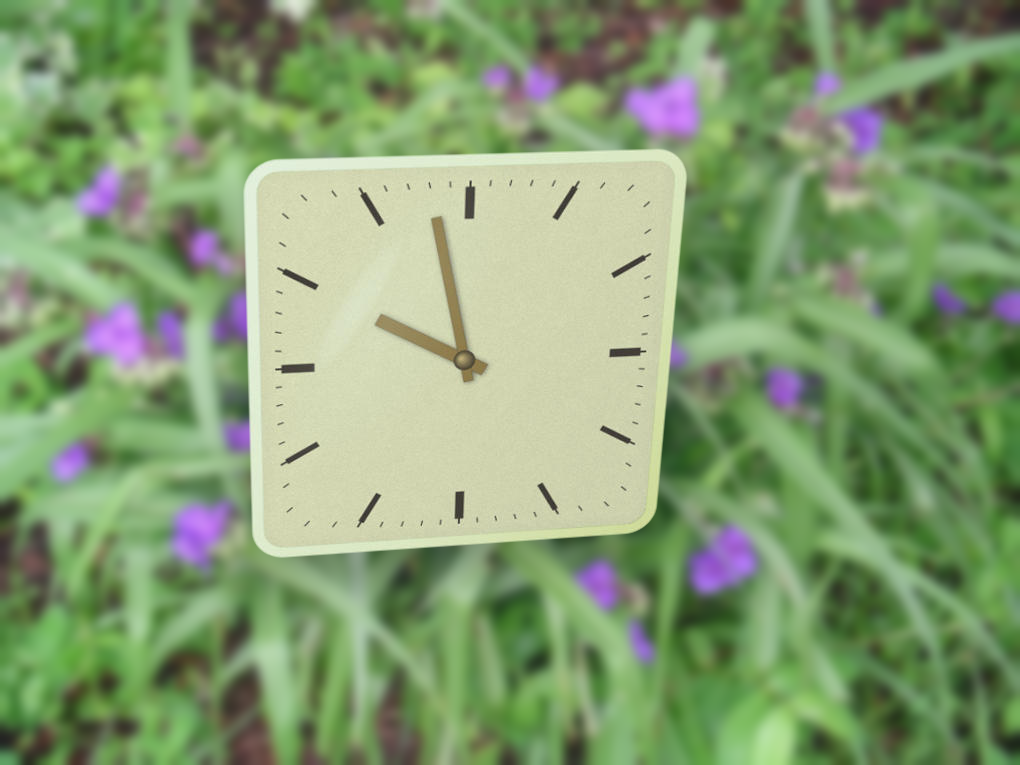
9:58
